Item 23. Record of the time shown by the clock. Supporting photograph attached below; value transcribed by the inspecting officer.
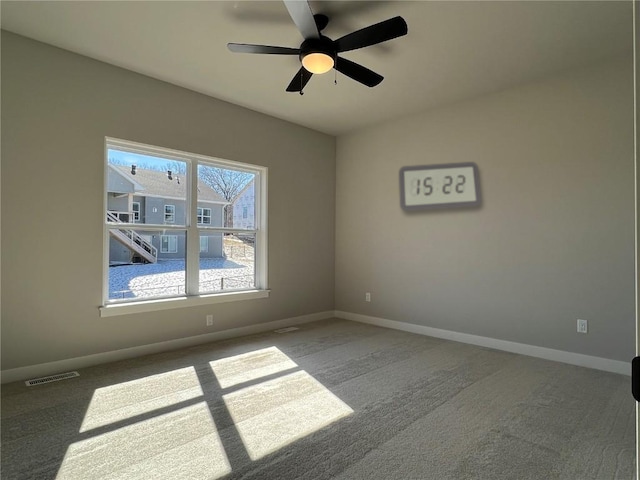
15:22
